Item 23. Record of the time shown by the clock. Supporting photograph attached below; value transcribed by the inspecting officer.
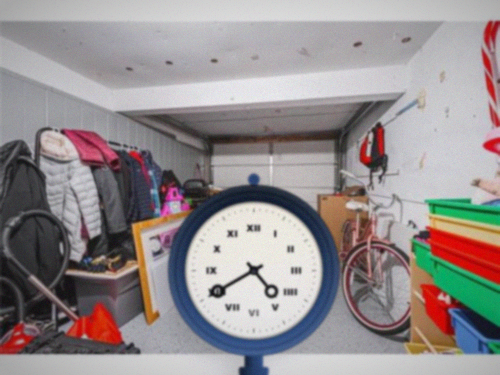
4:40
